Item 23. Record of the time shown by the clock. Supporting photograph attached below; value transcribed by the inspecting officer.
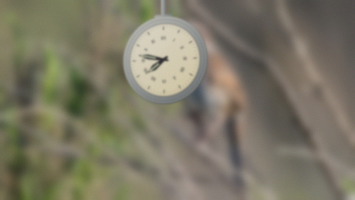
7:47
